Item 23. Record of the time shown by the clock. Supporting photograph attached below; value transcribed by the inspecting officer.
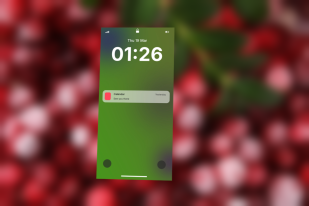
1:26
